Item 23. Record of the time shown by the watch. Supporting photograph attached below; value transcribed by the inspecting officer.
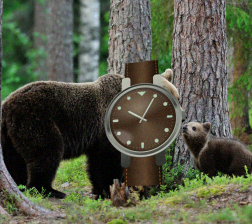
10:05
